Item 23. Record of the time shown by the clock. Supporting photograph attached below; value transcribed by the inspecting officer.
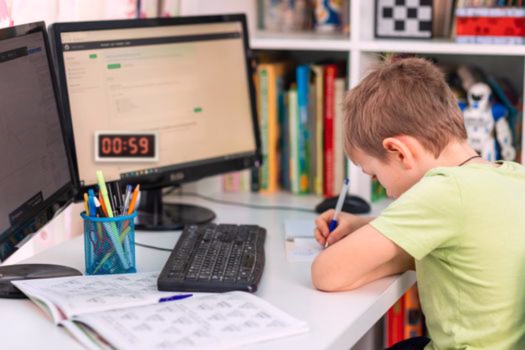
0:59
